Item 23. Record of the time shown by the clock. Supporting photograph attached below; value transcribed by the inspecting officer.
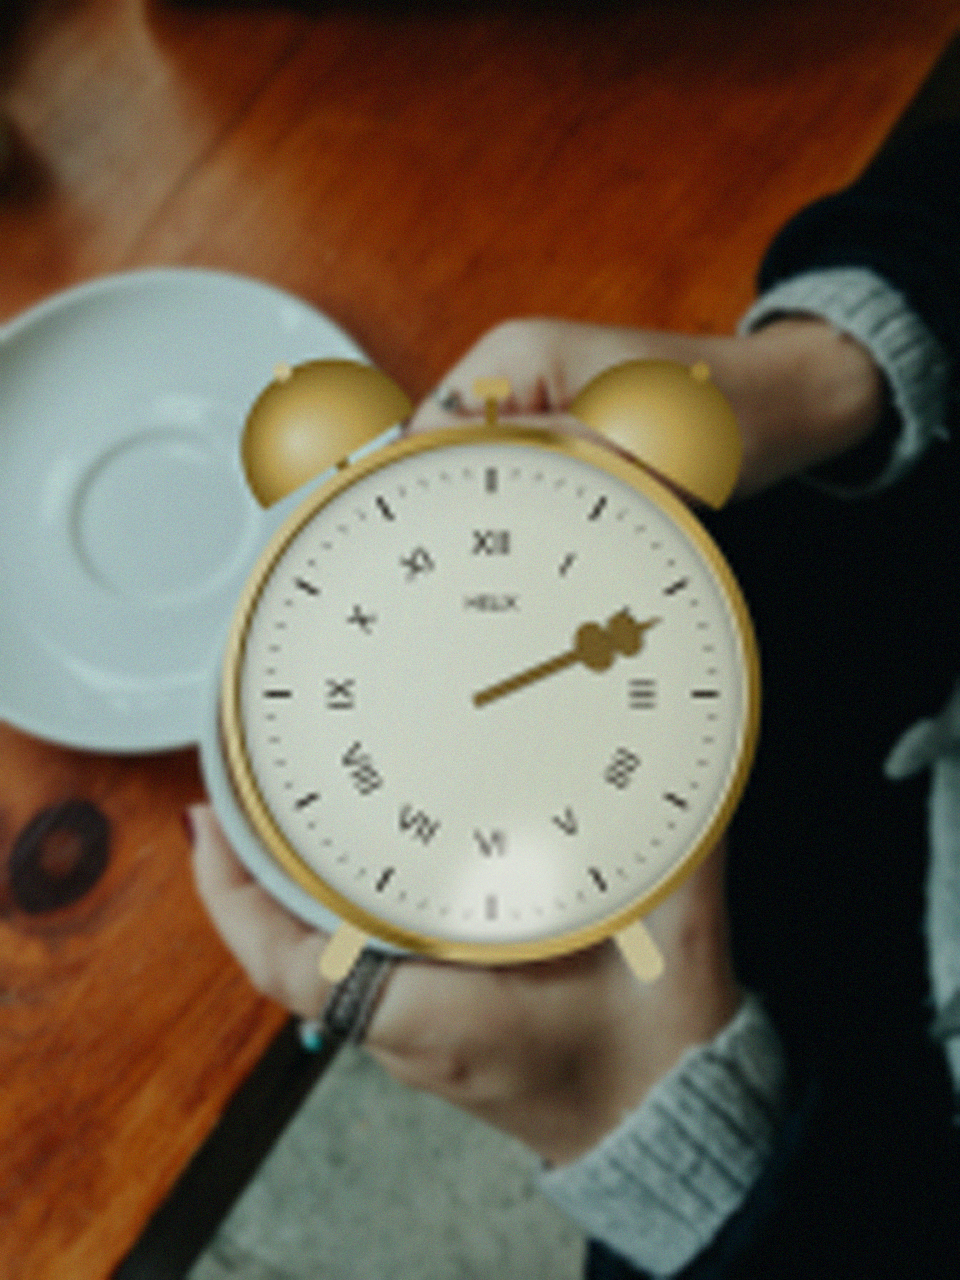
2:11
